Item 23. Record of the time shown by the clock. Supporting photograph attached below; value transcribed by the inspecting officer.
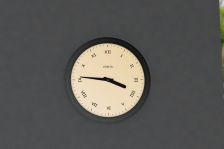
3:46
